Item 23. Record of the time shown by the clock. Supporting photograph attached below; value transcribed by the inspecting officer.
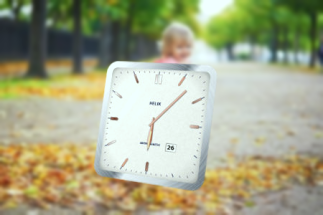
6:07
